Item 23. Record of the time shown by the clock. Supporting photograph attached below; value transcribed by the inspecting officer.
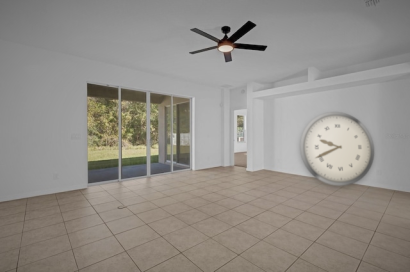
9:41
